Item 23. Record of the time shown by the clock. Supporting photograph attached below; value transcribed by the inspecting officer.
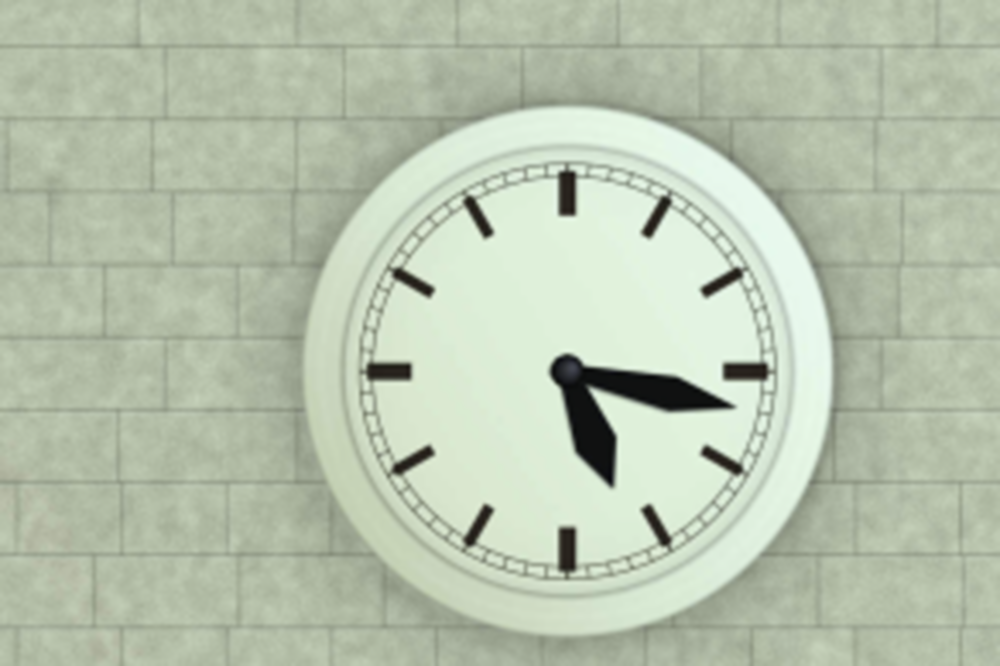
5:17
